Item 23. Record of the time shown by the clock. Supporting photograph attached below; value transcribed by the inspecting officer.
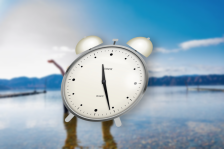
11:26
